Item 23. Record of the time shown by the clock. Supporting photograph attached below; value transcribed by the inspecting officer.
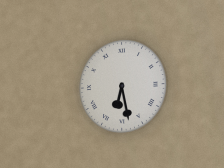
6:28
